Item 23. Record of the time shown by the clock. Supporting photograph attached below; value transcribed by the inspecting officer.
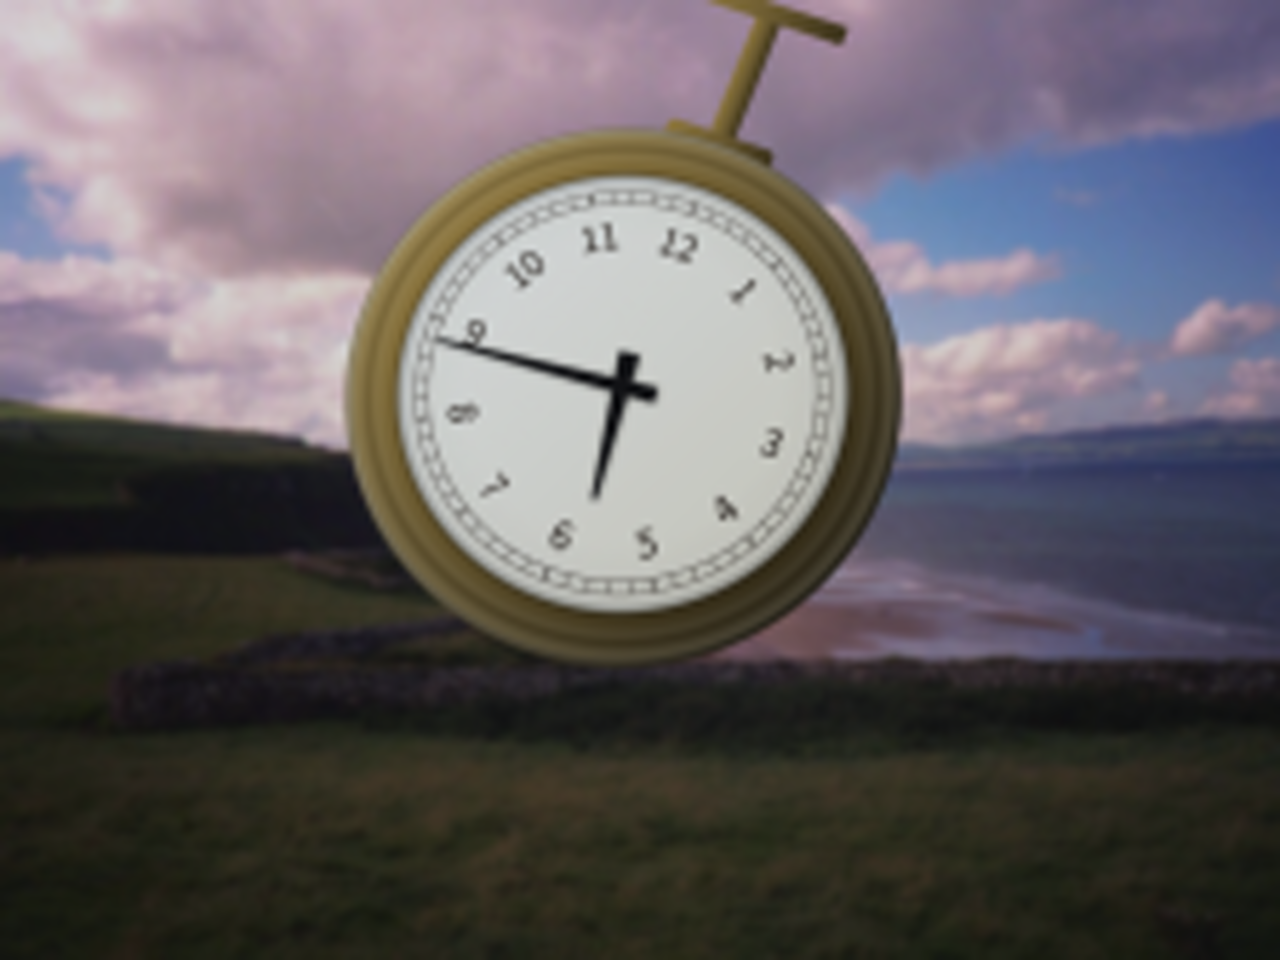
5:44
